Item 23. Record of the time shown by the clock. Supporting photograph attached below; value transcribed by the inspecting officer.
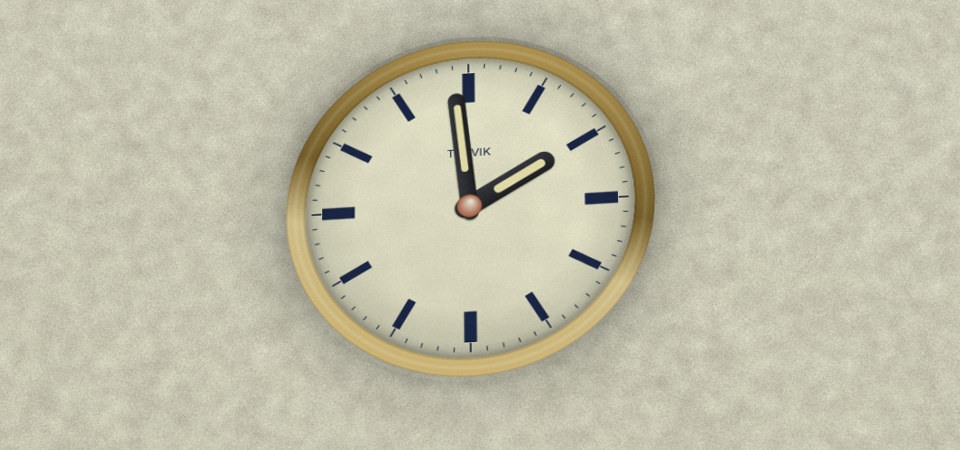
1:59
